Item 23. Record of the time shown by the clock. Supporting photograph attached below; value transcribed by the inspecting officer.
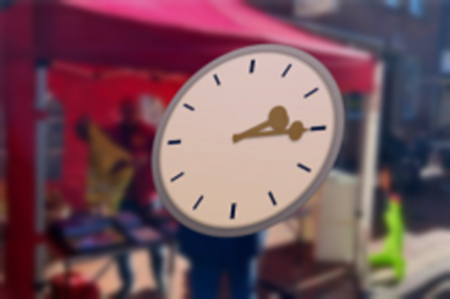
2:15
